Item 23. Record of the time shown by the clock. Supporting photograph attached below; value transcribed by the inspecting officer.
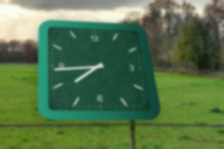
7:44
